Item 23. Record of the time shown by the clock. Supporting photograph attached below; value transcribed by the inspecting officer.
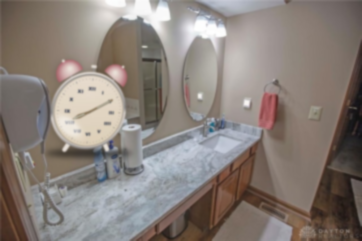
8:10
